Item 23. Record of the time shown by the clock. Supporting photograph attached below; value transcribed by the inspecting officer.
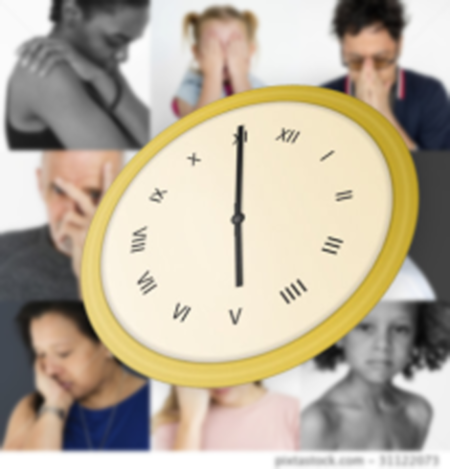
4:55
